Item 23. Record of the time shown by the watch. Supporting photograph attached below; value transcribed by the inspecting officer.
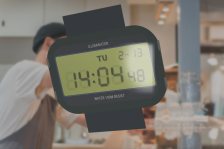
14:04:48
